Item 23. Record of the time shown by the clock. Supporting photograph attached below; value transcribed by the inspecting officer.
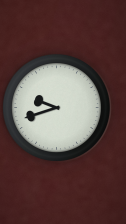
9:42
